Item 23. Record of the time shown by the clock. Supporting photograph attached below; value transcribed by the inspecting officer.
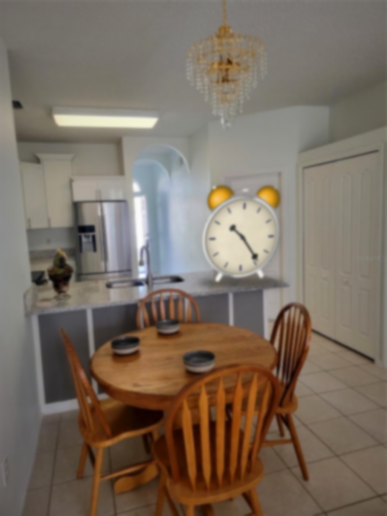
10:24
